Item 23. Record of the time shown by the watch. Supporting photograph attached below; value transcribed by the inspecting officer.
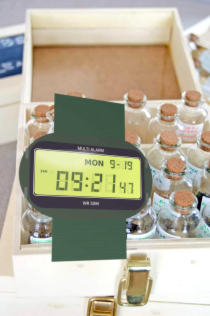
9:21:47
